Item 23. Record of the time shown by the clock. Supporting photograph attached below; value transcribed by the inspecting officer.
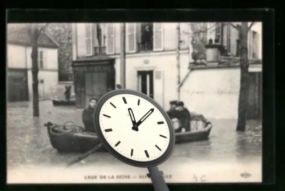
12:10
